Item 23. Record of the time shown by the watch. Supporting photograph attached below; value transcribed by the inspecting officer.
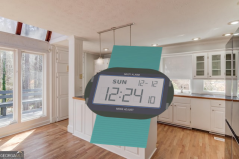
12:24:10
